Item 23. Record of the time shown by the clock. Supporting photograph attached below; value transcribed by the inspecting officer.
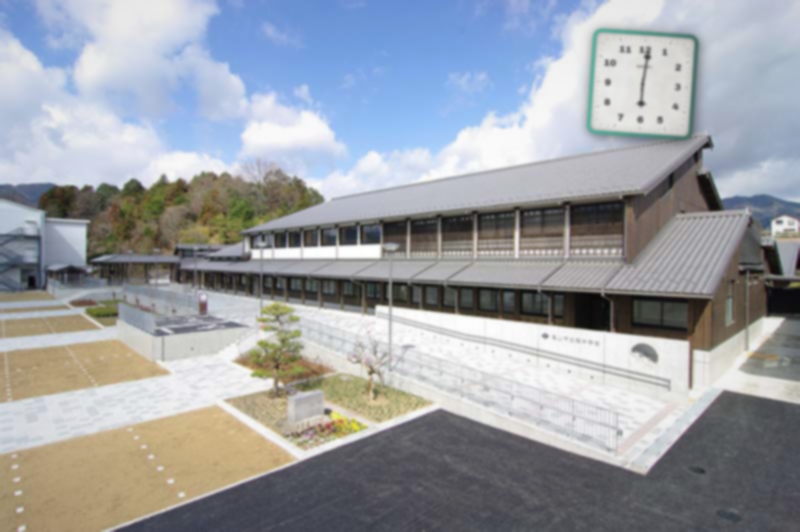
6:01
